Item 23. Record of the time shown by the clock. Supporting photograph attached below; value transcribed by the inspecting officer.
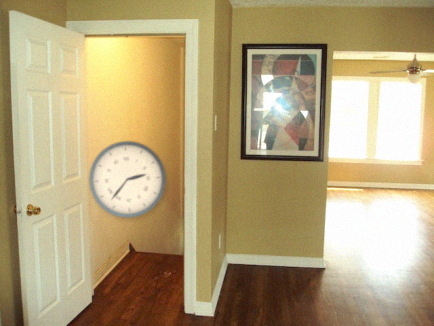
2:37
